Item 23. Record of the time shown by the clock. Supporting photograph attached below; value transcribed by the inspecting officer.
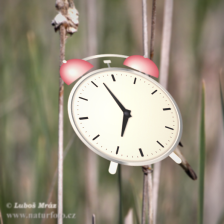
6:57
